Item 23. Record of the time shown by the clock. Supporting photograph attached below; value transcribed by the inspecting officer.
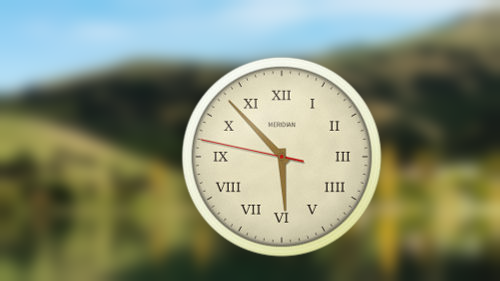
5:52:47
